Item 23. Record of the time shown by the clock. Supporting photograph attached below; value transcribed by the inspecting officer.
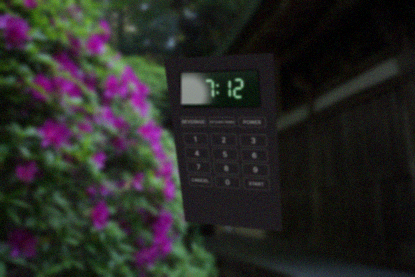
7:12
